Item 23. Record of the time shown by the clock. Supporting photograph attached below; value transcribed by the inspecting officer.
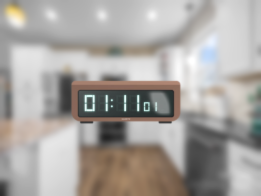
1:11:01
